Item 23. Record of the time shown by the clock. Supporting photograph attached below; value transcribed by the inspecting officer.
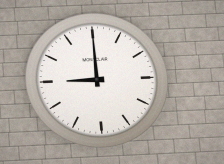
9:00
